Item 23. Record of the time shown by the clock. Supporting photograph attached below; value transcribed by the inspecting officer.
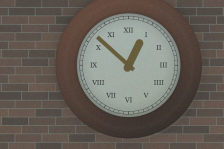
12:52
